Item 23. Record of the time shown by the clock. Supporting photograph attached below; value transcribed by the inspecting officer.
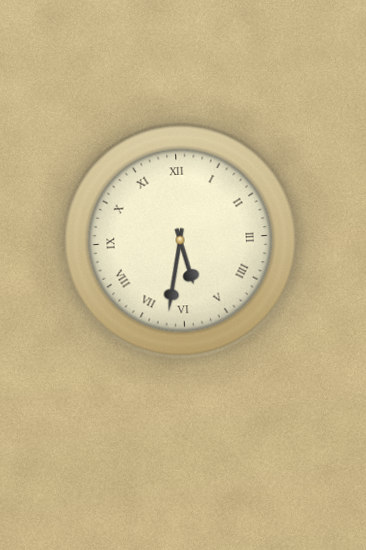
5:32
